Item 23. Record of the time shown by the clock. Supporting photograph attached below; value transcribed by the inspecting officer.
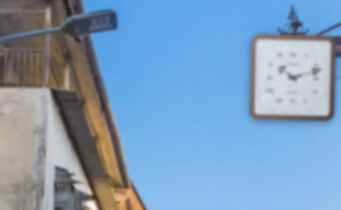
10:12
